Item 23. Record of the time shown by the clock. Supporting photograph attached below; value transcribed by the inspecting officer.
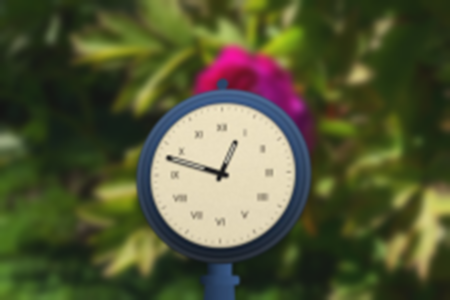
12:48
